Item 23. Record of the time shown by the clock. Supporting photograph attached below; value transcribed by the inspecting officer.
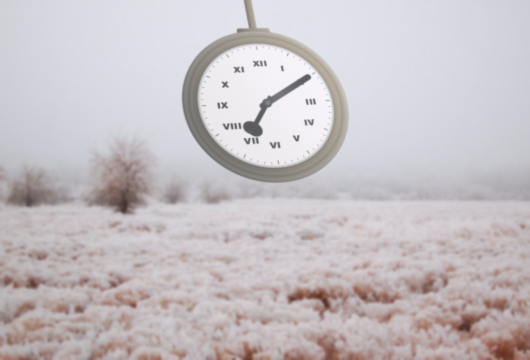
7:10
